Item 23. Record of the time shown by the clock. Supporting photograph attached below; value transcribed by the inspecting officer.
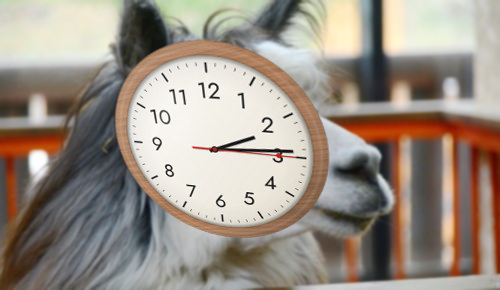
2:14:15
